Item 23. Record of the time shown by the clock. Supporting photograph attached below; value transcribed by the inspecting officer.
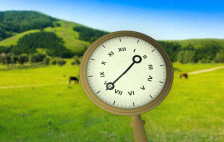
1:39
